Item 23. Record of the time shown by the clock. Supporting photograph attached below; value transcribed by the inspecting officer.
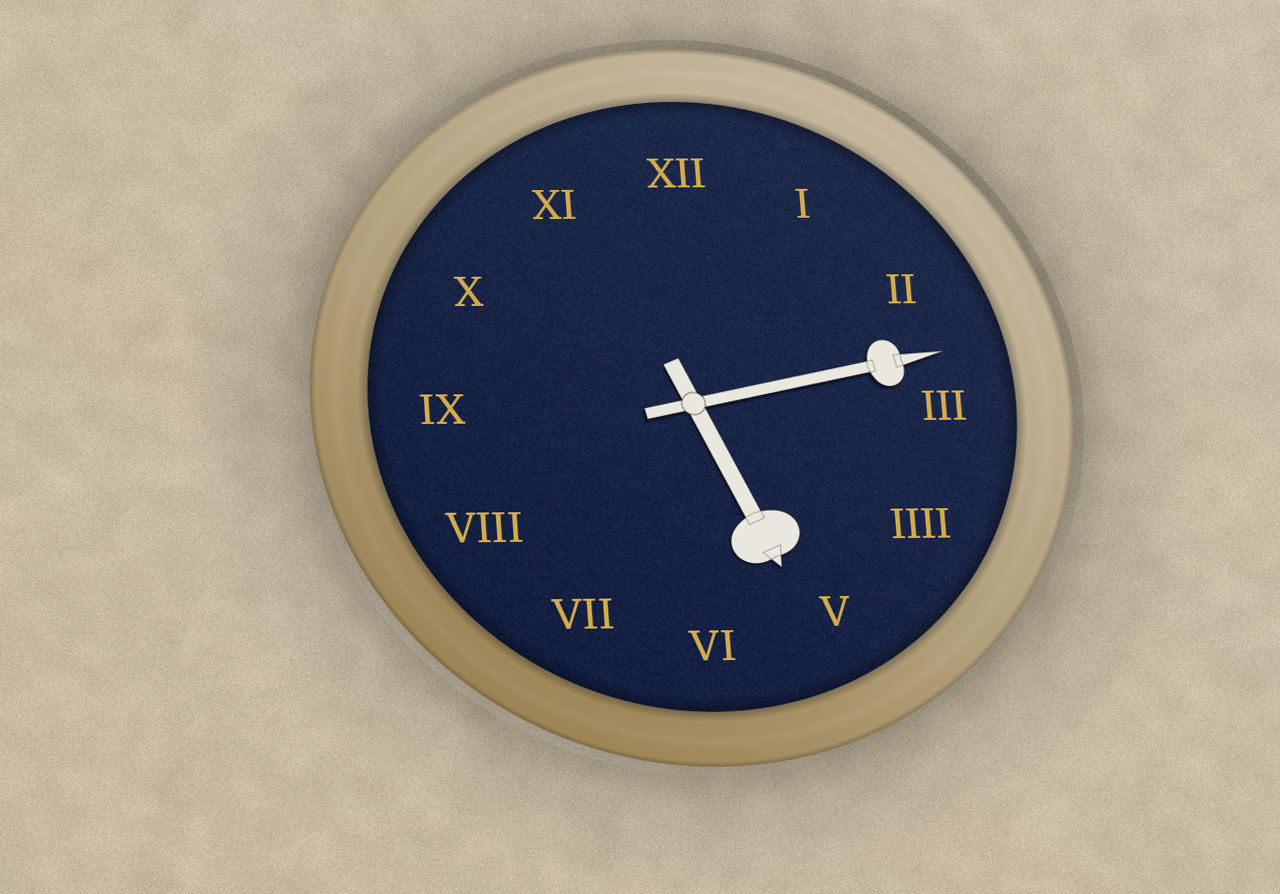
5:13
